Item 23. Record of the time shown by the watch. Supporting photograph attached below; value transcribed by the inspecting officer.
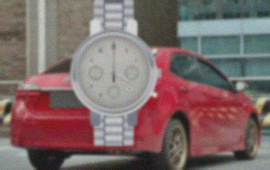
3:56
